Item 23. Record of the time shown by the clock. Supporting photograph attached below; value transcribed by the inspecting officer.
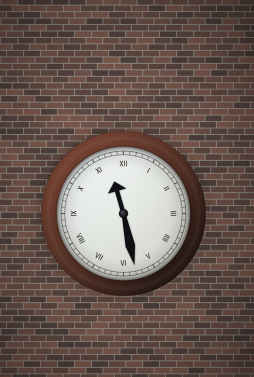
11:28
